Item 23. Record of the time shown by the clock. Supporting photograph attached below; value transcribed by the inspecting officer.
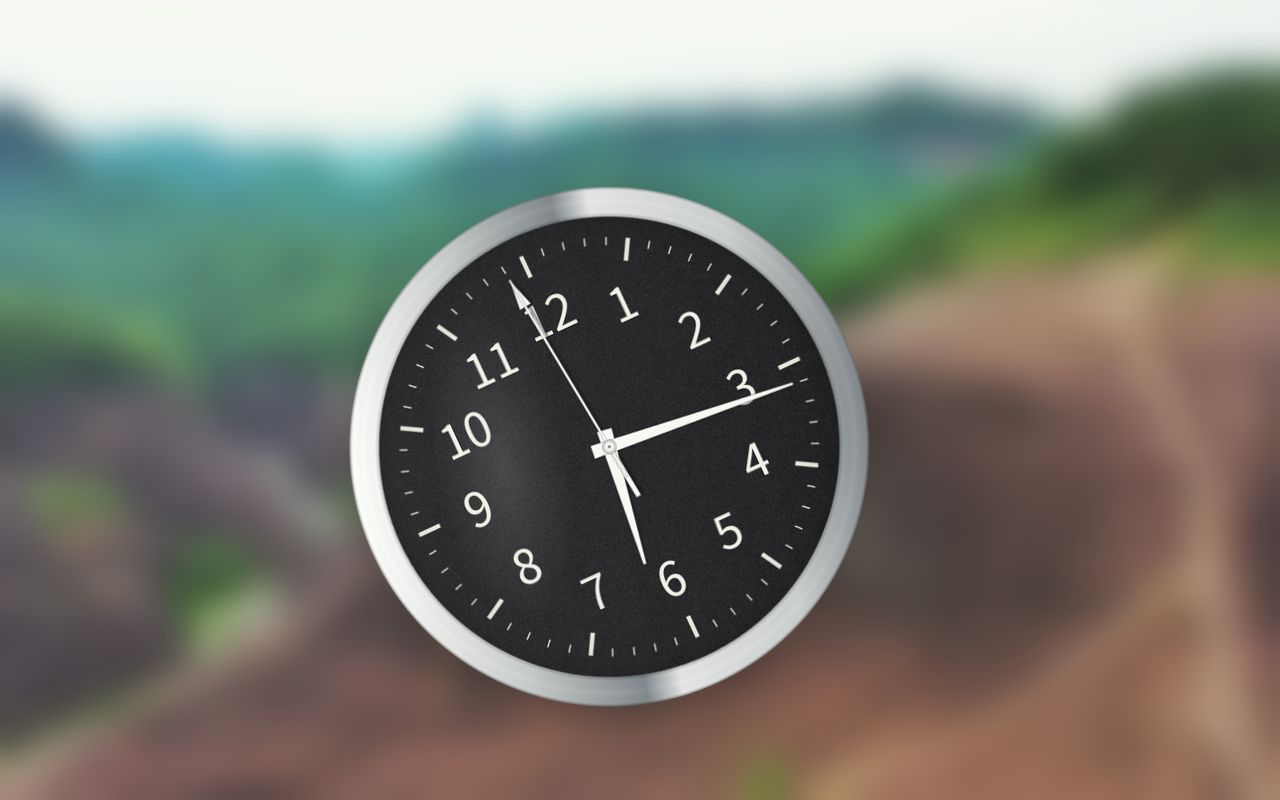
6:15:59
